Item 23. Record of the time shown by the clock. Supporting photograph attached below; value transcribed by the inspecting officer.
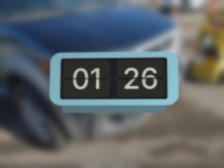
1:26
